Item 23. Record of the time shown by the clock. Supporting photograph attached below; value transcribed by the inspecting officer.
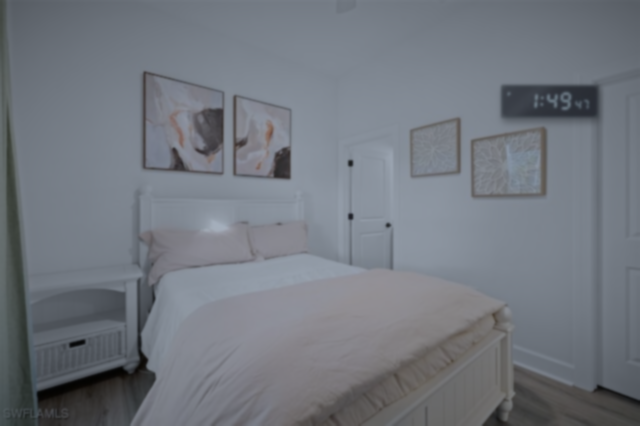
1:49
